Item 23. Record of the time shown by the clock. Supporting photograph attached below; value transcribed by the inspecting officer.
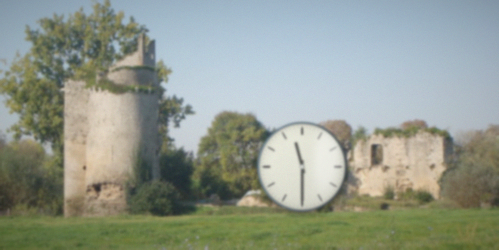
11:30
